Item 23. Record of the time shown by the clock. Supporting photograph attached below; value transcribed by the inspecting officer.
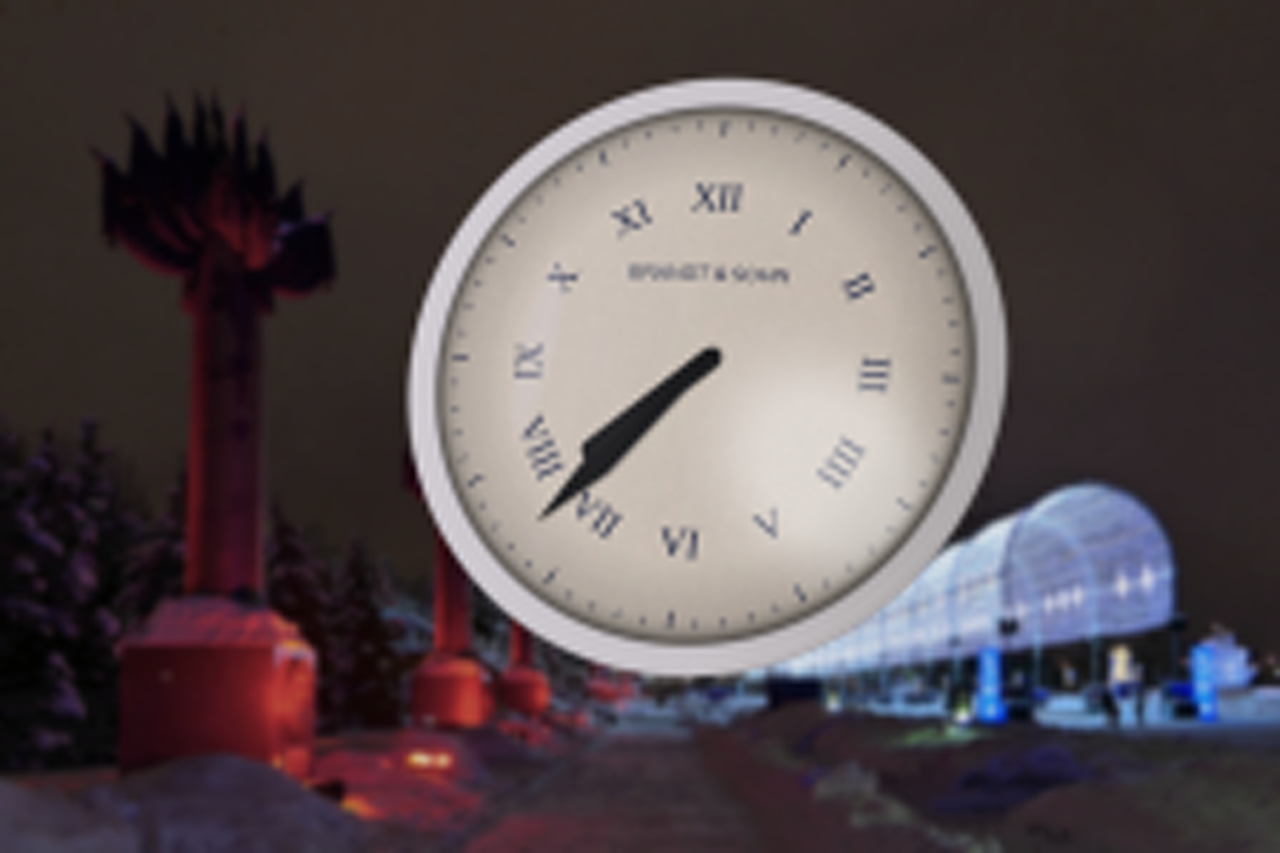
7:37
